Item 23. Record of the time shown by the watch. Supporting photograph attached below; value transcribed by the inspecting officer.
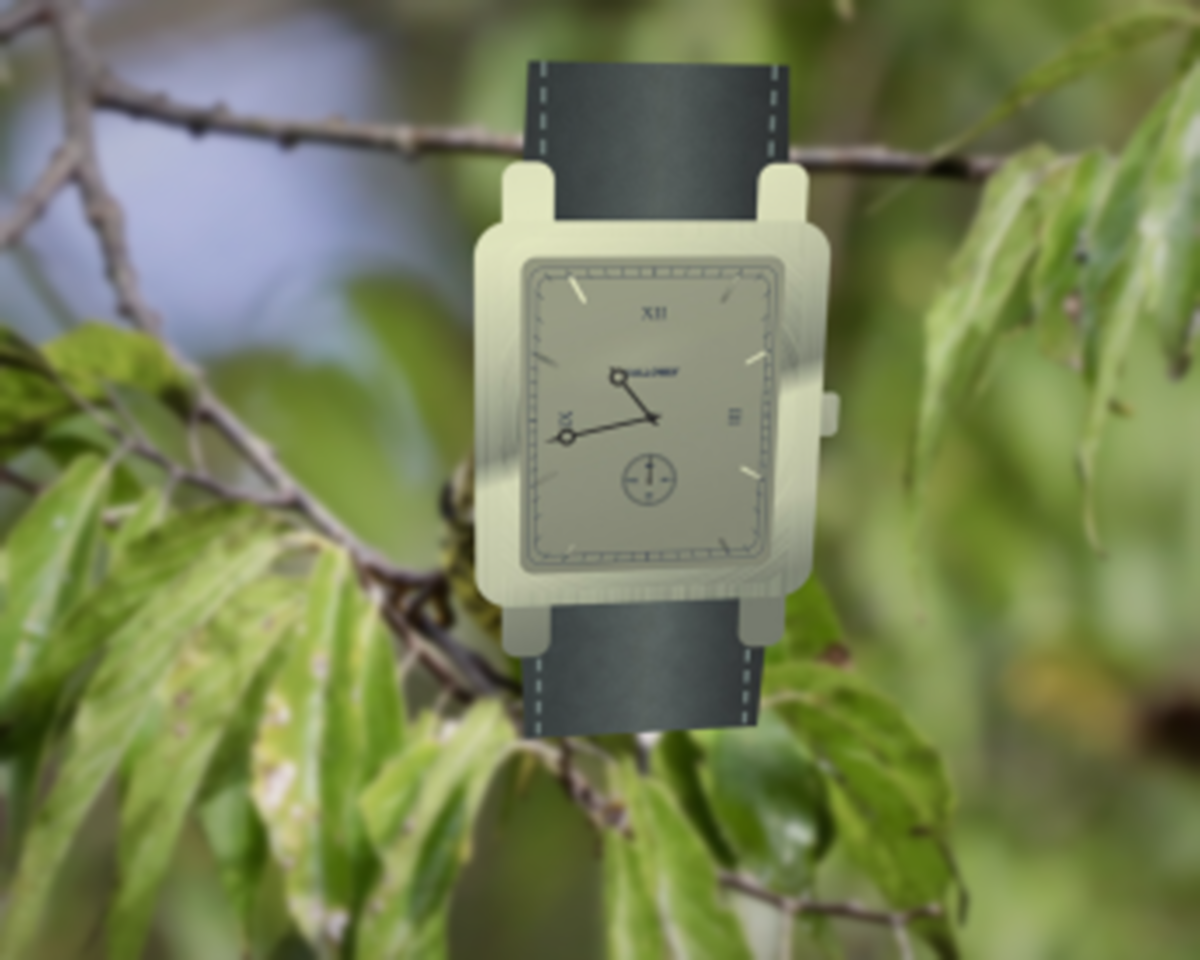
10:43
